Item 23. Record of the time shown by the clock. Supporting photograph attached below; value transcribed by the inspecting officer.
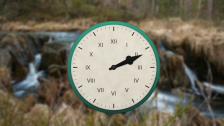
2:11
